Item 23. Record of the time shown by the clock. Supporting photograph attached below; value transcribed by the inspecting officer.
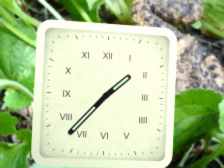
1:37
